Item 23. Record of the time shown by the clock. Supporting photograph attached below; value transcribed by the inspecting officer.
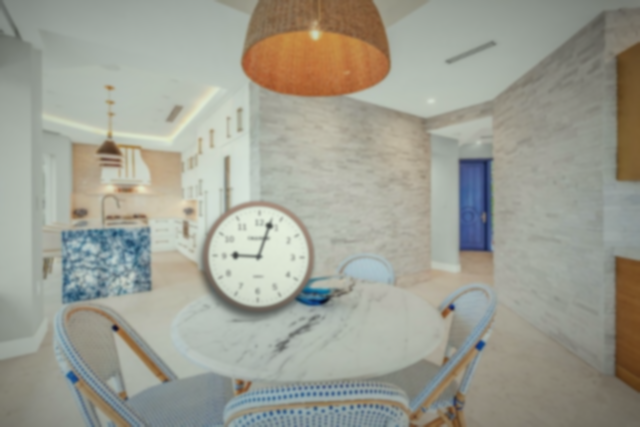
9:03
